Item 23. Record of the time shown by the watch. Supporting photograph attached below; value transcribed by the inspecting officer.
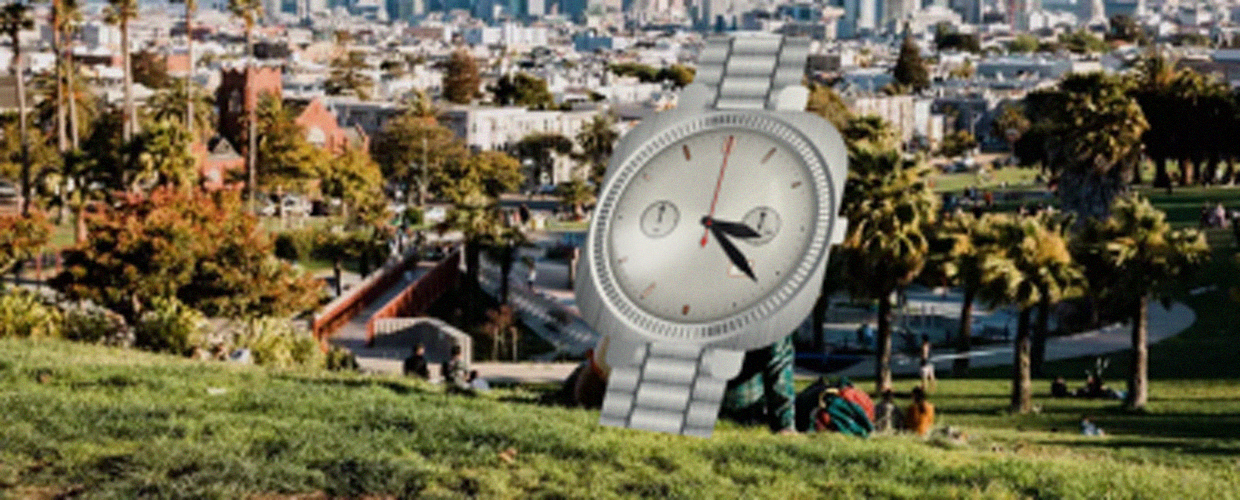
3:22
